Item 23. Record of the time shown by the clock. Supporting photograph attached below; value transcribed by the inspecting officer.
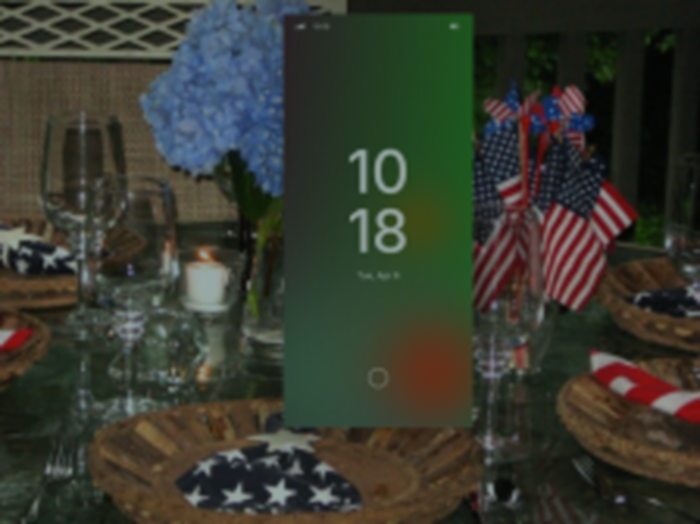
10:18
